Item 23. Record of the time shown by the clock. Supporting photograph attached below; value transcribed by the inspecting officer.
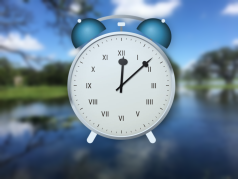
12:08
